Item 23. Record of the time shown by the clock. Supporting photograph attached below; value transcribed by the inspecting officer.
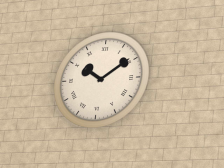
10:09
